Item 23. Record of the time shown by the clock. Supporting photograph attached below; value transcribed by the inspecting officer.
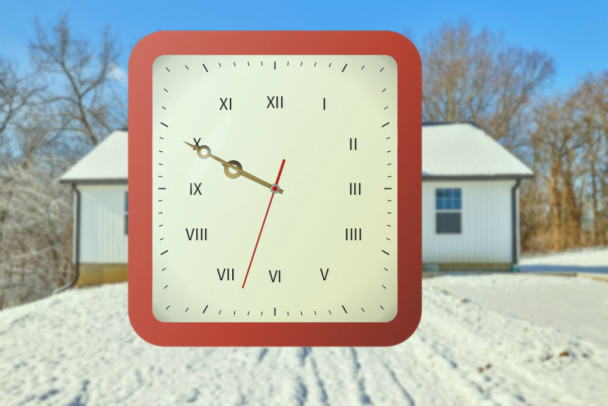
9:49:33
